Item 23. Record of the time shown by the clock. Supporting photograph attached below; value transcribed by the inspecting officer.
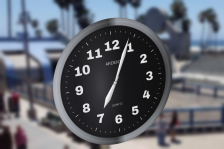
7:04
